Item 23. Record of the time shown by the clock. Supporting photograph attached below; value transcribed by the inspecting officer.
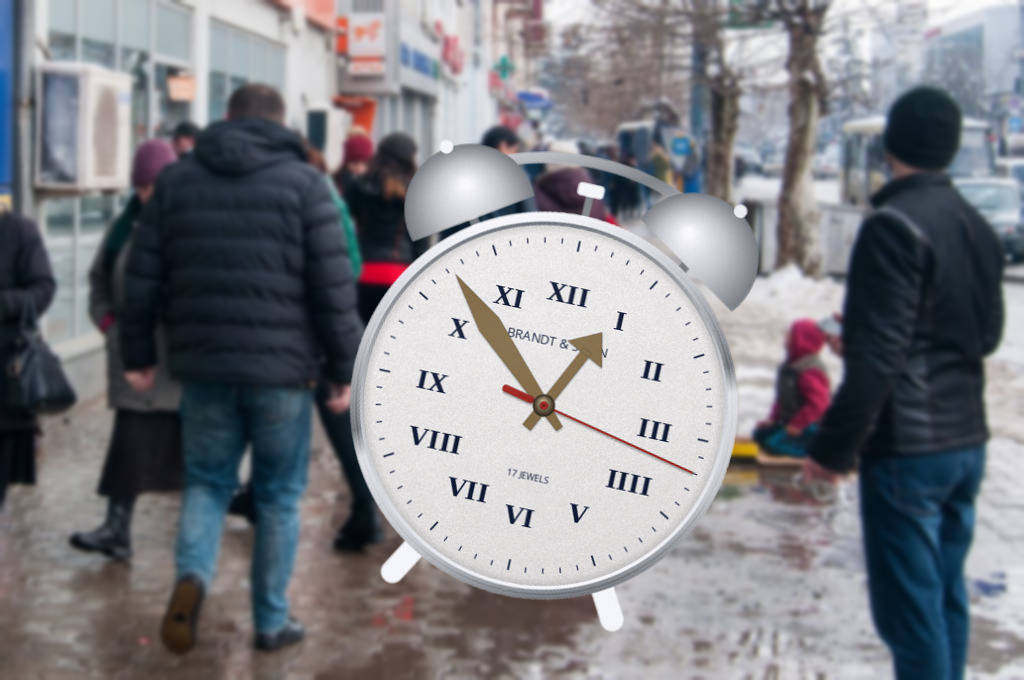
12:52:17
